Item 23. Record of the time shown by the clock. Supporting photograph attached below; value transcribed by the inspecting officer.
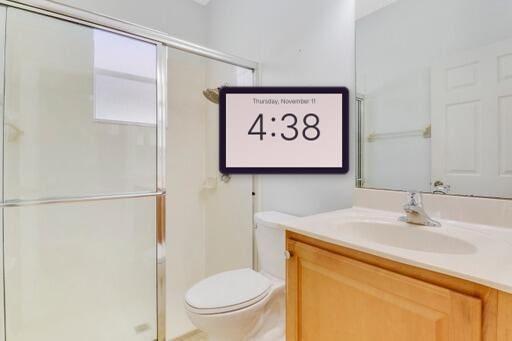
4:38
